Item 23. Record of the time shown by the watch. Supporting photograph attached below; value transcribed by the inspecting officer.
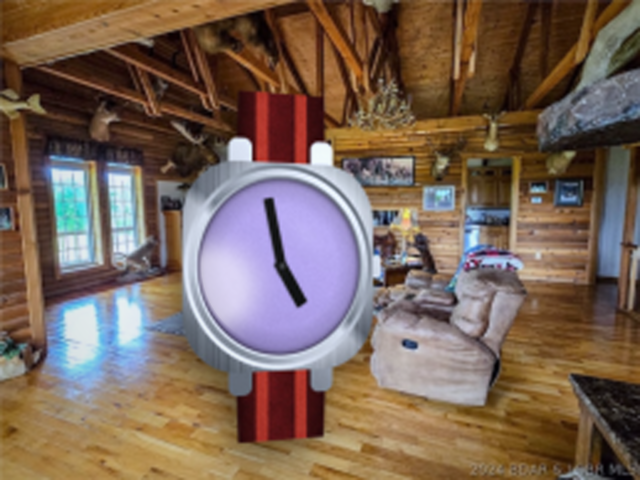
4:58
